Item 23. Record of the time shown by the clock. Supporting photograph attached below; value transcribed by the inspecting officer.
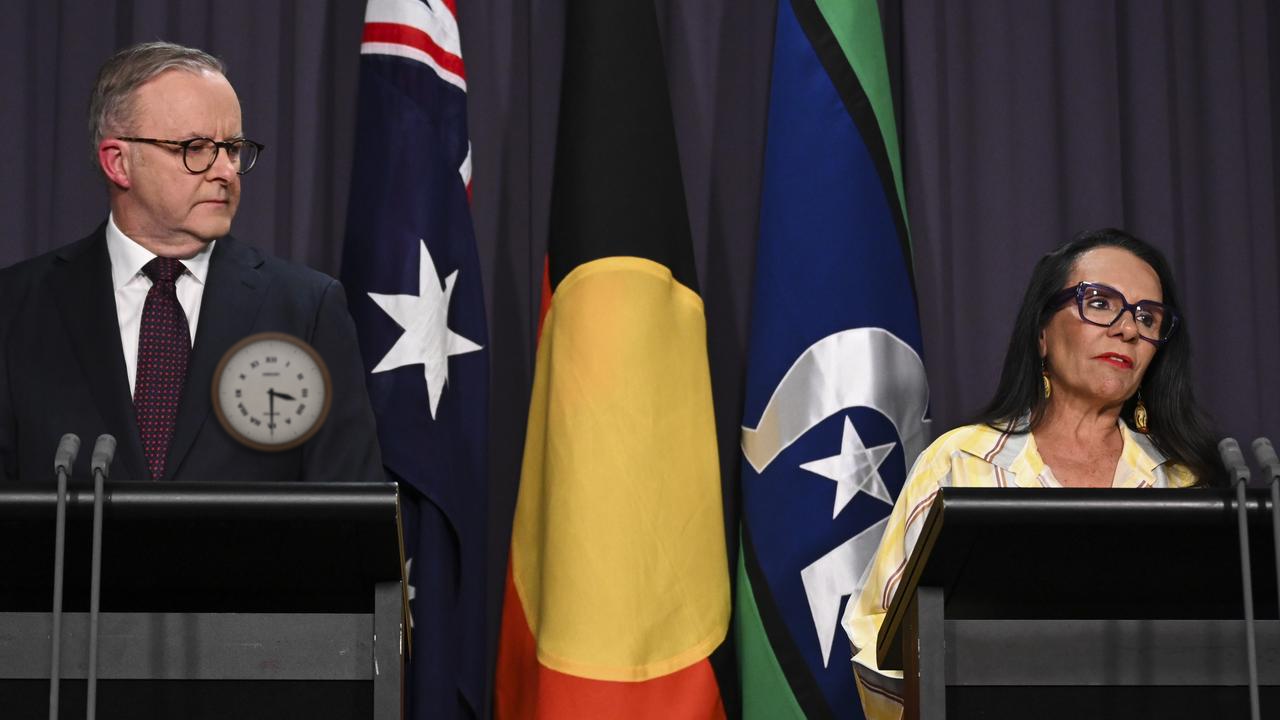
3:30
